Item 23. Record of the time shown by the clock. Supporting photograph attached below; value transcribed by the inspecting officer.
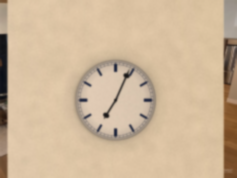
7:04
